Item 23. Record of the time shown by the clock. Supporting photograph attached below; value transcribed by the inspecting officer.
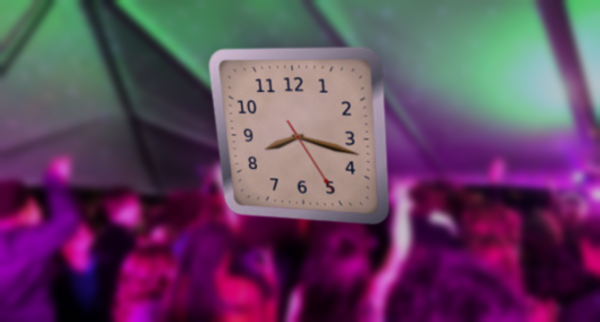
8:17:25
